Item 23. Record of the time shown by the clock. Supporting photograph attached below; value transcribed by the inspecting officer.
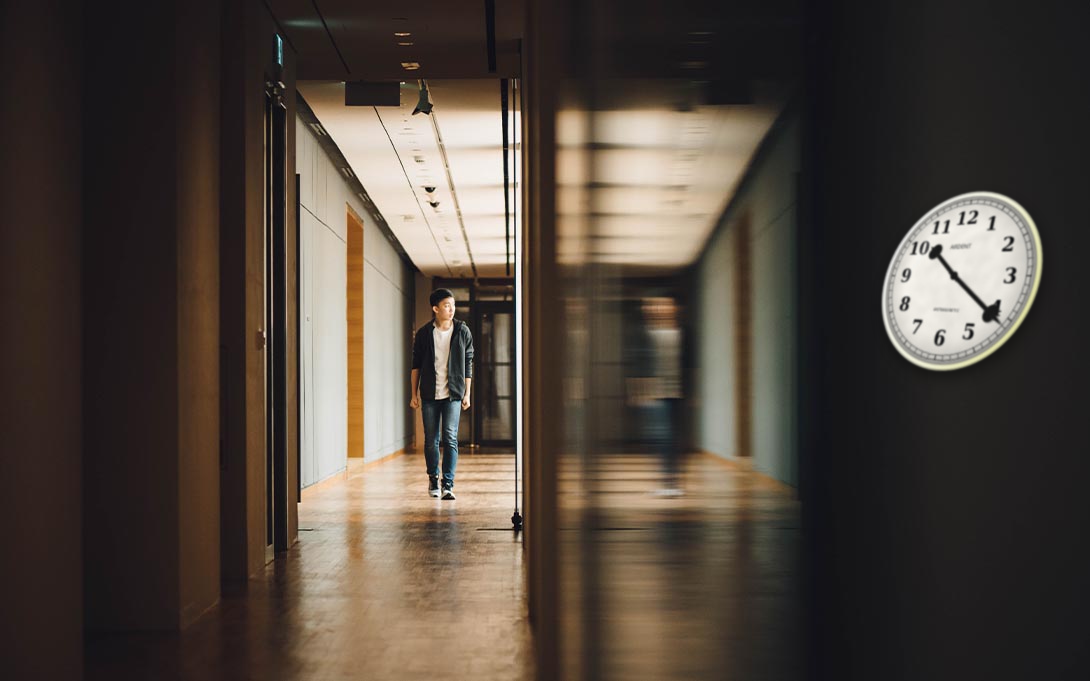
10:21
